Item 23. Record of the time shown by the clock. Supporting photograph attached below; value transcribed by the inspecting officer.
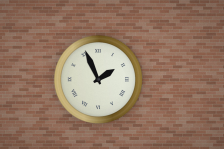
1:56
